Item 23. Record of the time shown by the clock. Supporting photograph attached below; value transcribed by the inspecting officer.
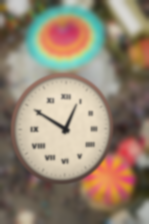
12:50
